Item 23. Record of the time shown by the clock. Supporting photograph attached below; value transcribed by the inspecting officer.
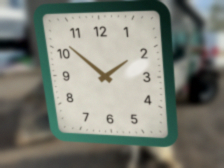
1:52
